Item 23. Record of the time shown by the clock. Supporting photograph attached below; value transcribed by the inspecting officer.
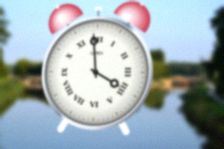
3:59
